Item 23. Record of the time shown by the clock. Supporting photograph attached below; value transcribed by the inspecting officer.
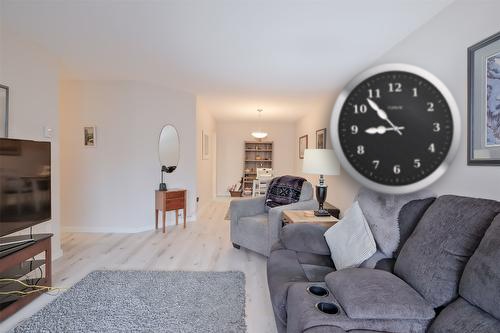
8:53
